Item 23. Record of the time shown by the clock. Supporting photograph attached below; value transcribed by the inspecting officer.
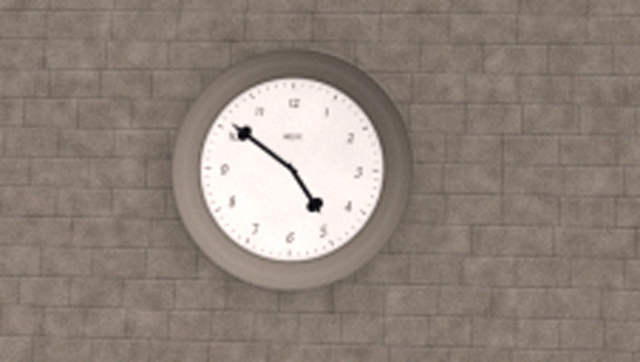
4:51
